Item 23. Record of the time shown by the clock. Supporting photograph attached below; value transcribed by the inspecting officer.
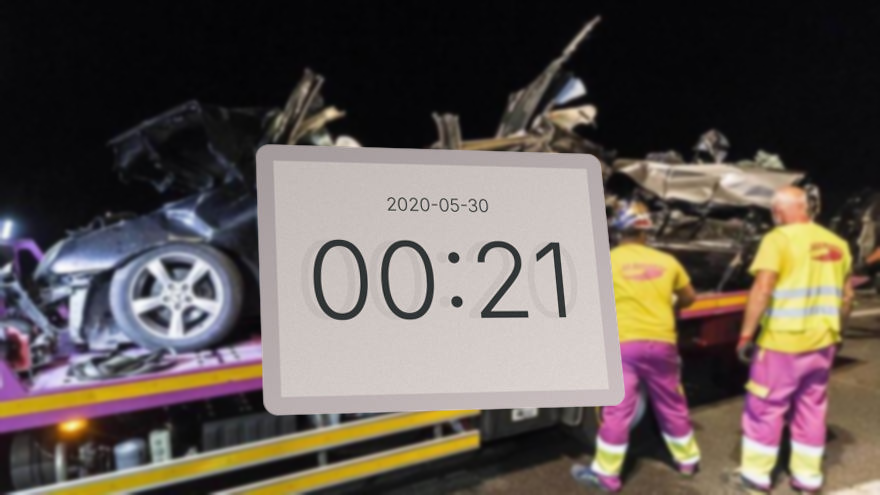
0:21
